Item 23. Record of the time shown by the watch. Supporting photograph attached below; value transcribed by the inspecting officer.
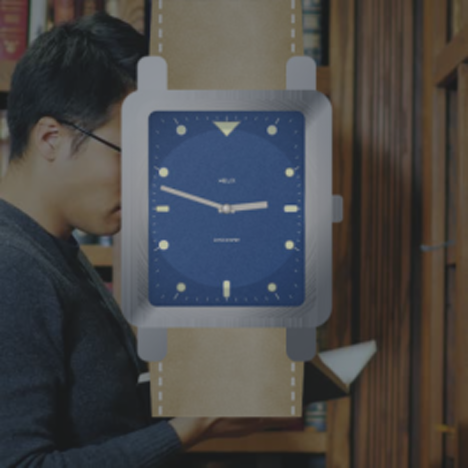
2:48
